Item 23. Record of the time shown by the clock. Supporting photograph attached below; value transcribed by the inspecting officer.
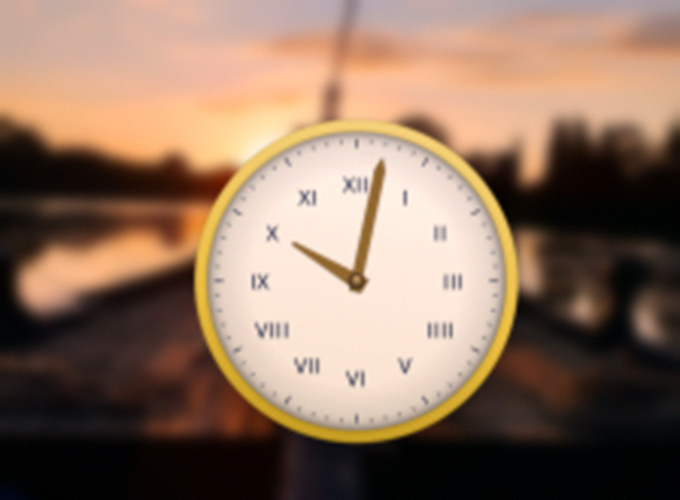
10:02
